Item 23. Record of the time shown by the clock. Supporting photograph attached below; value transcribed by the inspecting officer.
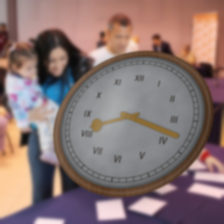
8:18
